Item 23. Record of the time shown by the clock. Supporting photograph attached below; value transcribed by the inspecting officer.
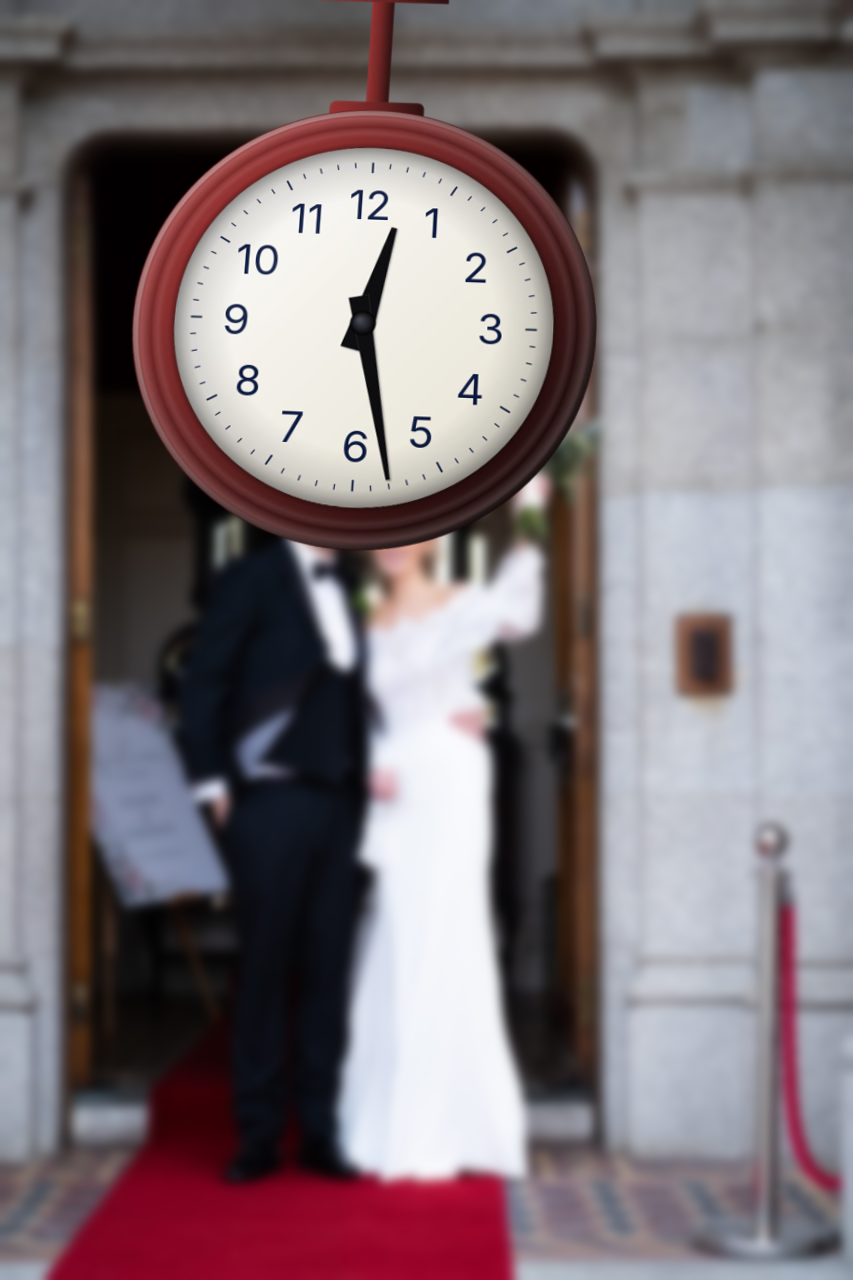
12:28
